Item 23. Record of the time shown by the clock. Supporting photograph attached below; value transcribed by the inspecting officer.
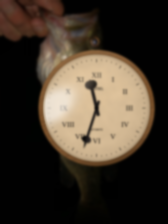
11:33
